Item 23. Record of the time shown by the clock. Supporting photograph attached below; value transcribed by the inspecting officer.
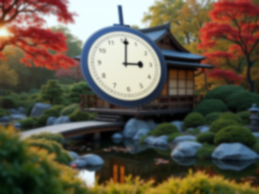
3:01
